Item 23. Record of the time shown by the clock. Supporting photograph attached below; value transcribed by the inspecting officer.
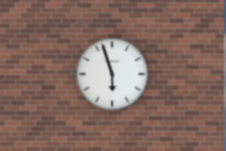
5:57
